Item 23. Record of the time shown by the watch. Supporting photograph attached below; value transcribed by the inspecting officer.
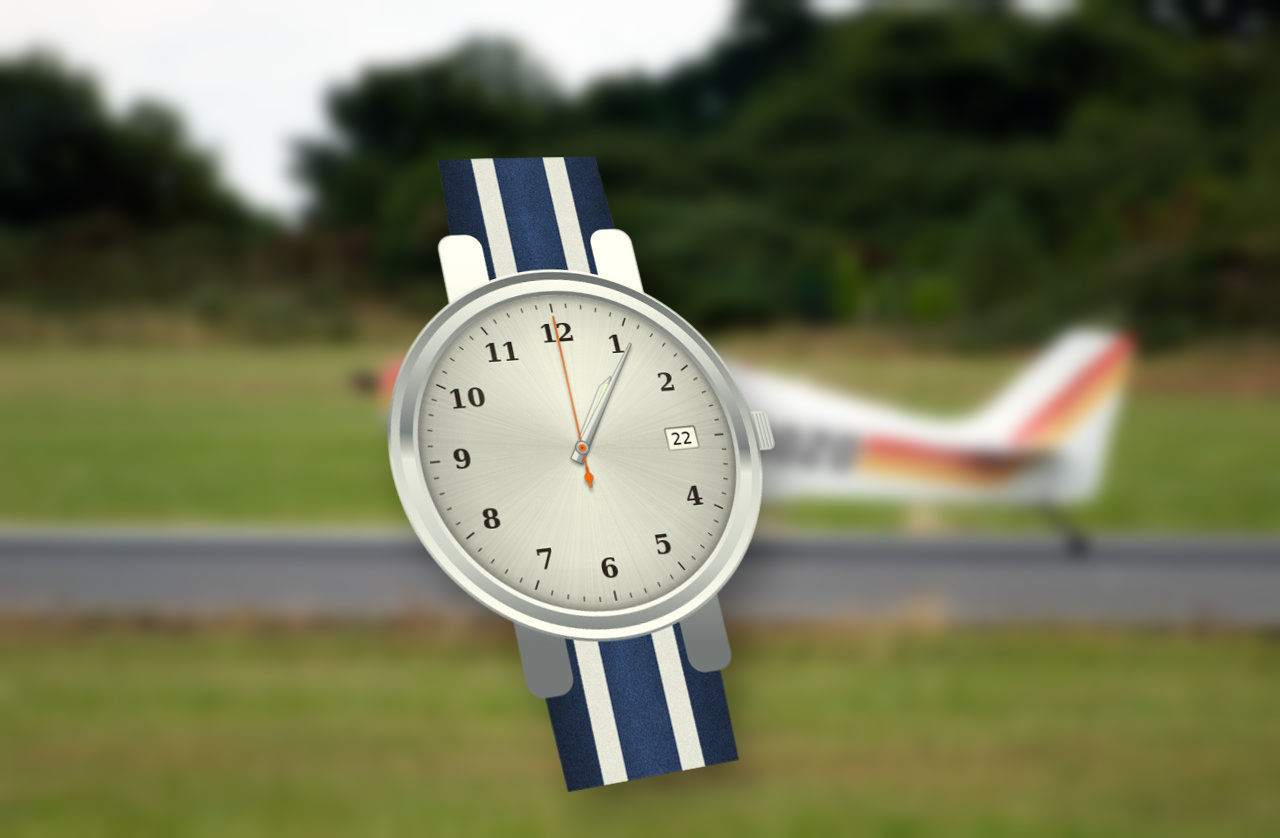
1:06:00
